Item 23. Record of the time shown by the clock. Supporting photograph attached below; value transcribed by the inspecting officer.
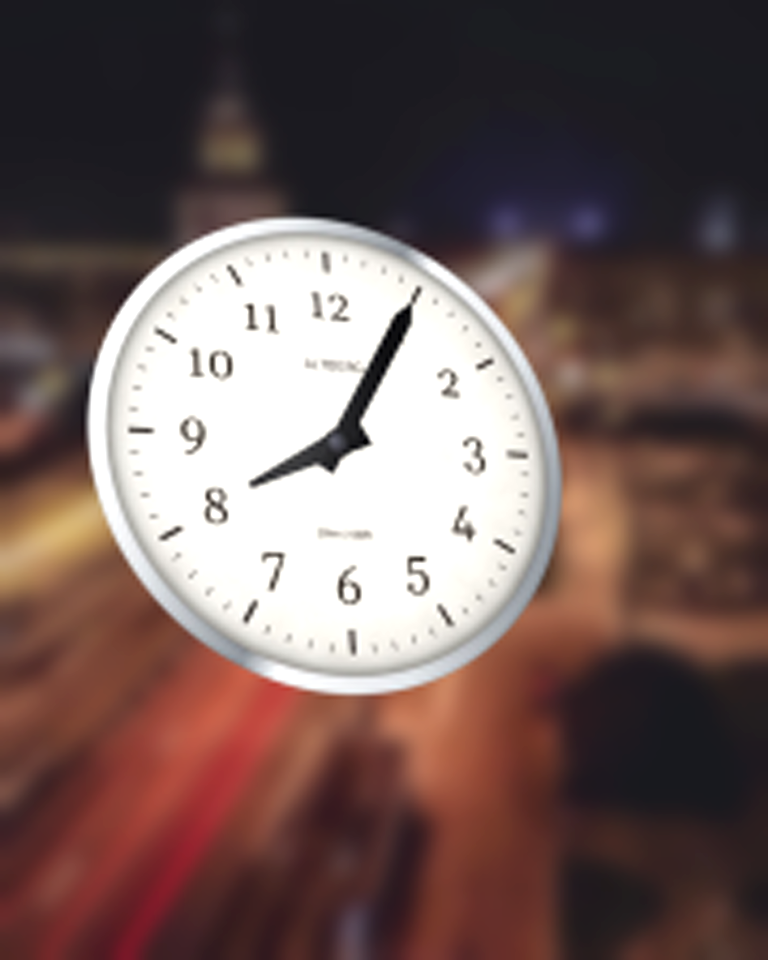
8:05
